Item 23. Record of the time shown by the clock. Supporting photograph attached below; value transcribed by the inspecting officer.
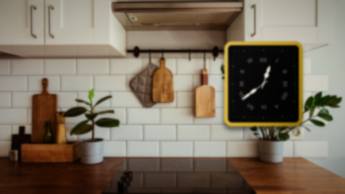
12:39
